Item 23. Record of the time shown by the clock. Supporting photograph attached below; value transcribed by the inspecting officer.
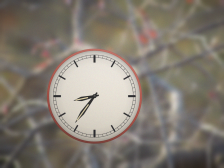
8:36
